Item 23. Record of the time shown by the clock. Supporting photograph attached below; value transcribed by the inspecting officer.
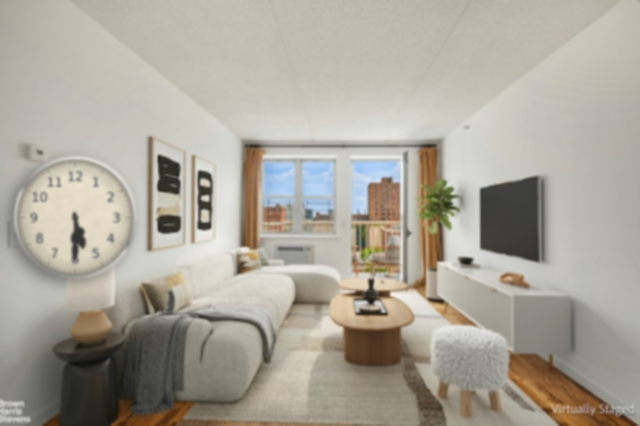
5:30
